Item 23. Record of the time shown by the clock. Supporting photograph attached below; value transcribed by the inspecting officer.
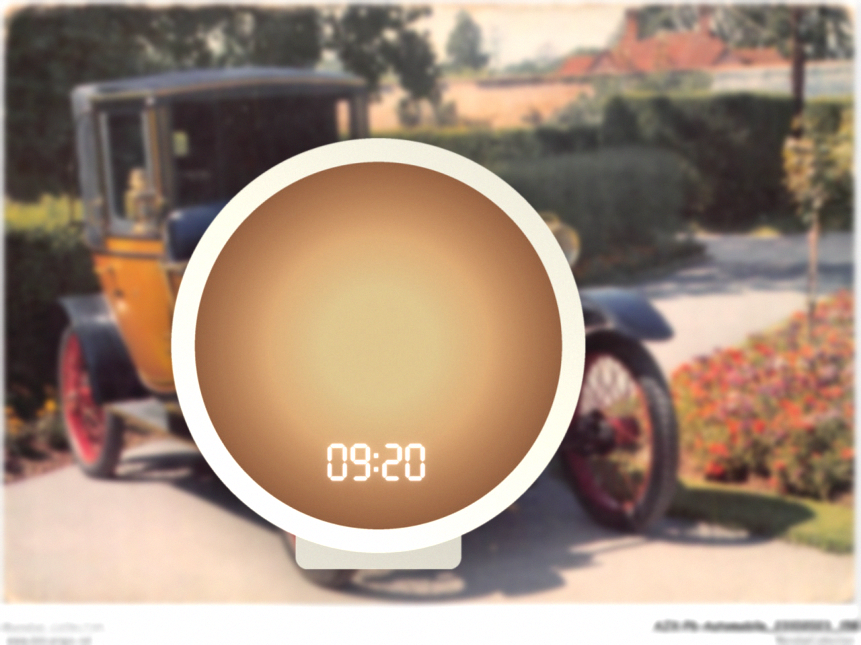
9:20
